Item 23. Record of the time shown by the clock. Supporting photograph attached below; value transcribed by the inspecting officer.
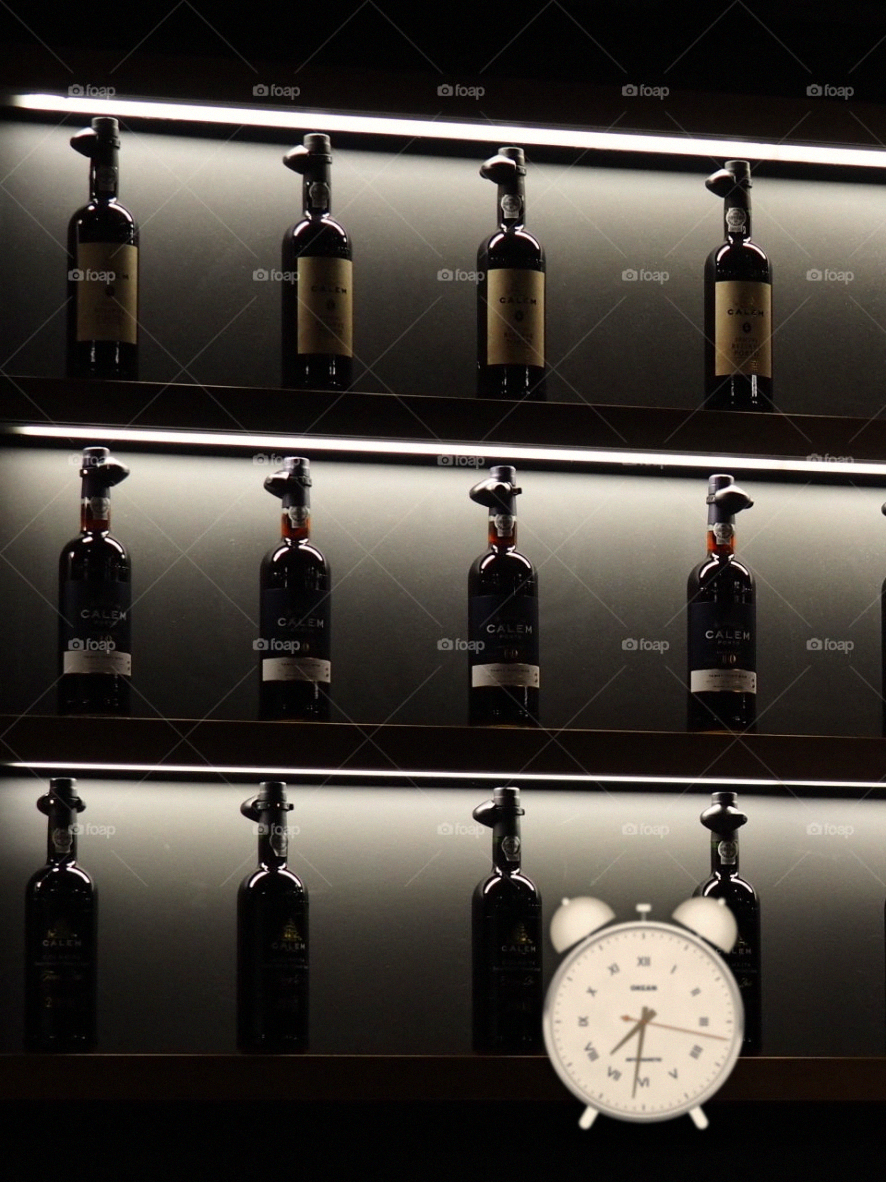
7:31:17
